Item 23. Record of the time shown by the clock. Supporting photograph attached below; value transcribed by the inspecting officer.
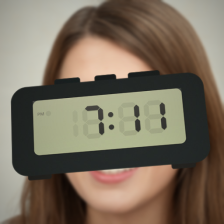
7:11
